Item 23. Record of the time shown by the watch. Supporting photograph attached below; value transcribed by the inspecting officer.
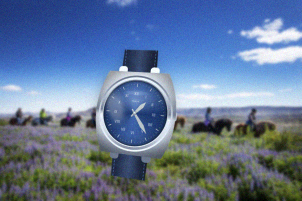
1:24
